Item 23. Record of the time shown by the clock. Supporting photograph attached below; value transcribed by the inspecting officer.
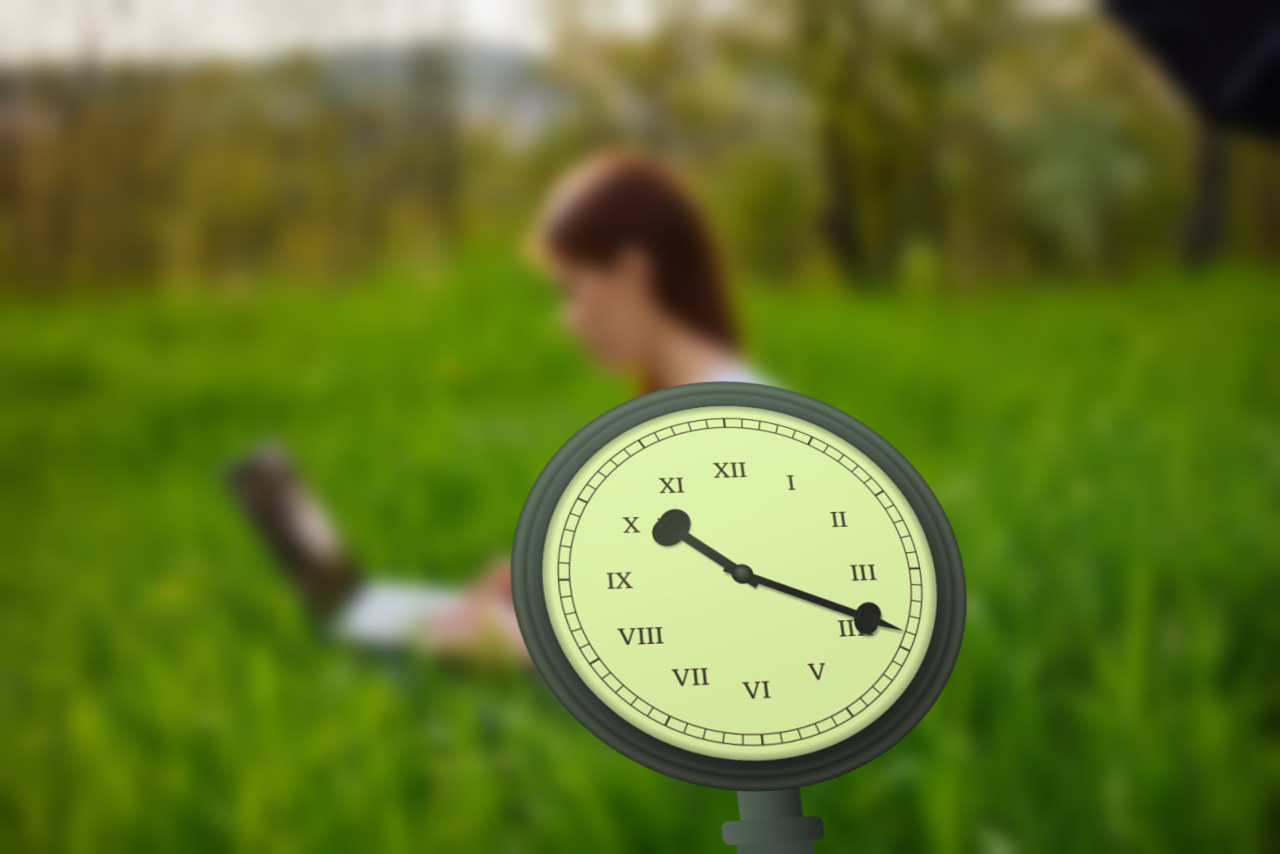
10:19
